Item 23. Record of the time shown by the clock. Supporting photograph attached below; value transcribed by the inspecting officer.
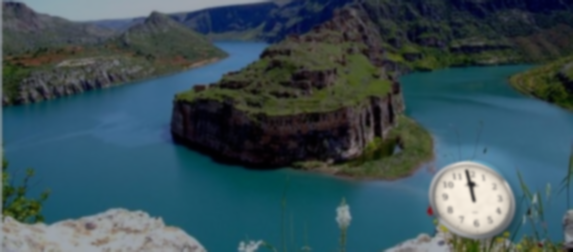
11:59
